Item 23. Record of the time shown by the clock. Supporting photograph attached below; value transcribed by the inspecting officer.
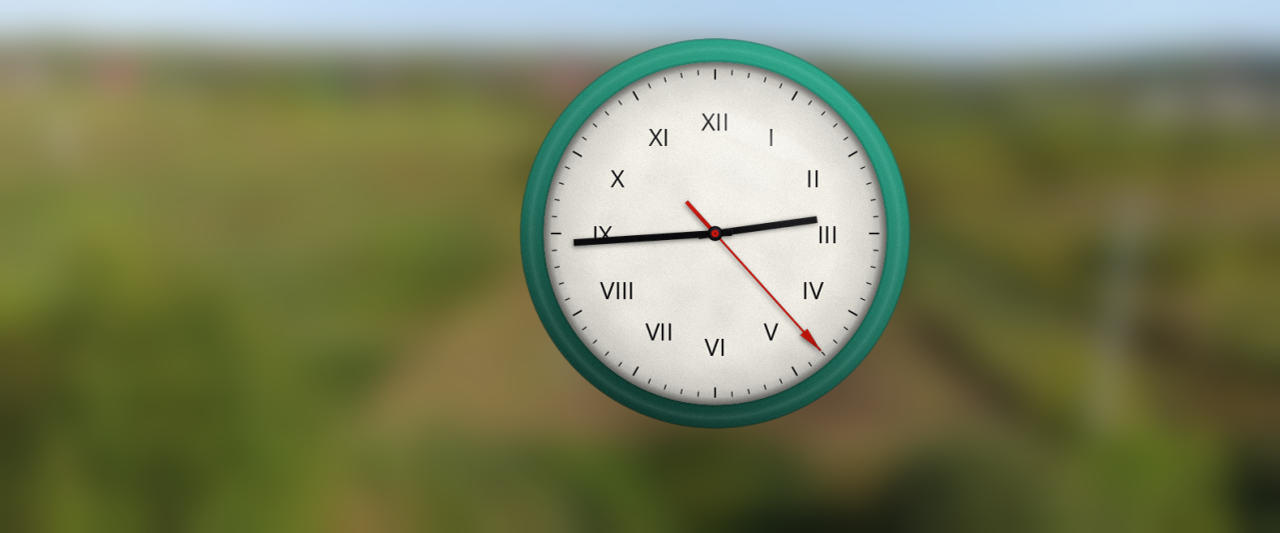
2:44:23
